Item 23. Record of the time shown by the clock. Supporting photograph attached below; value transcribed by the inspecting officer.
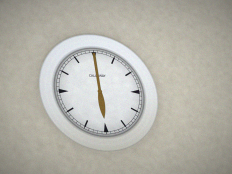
6:00
